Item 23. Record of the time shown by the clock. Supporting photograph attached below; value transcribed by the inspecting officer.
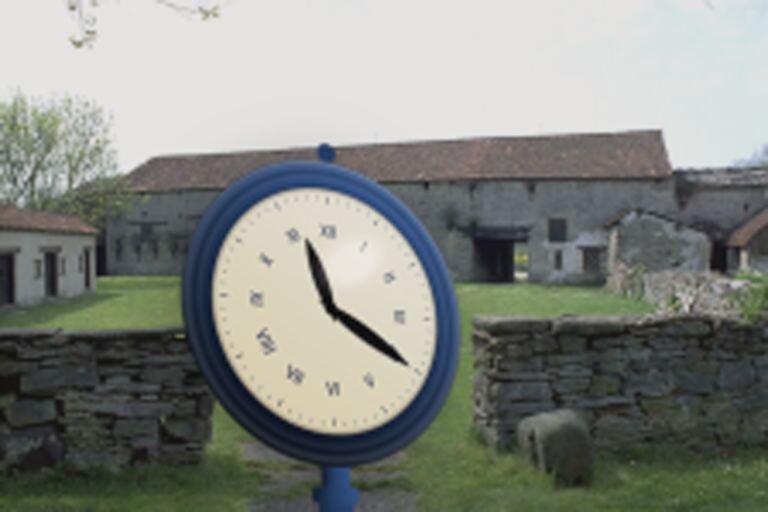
11:20
